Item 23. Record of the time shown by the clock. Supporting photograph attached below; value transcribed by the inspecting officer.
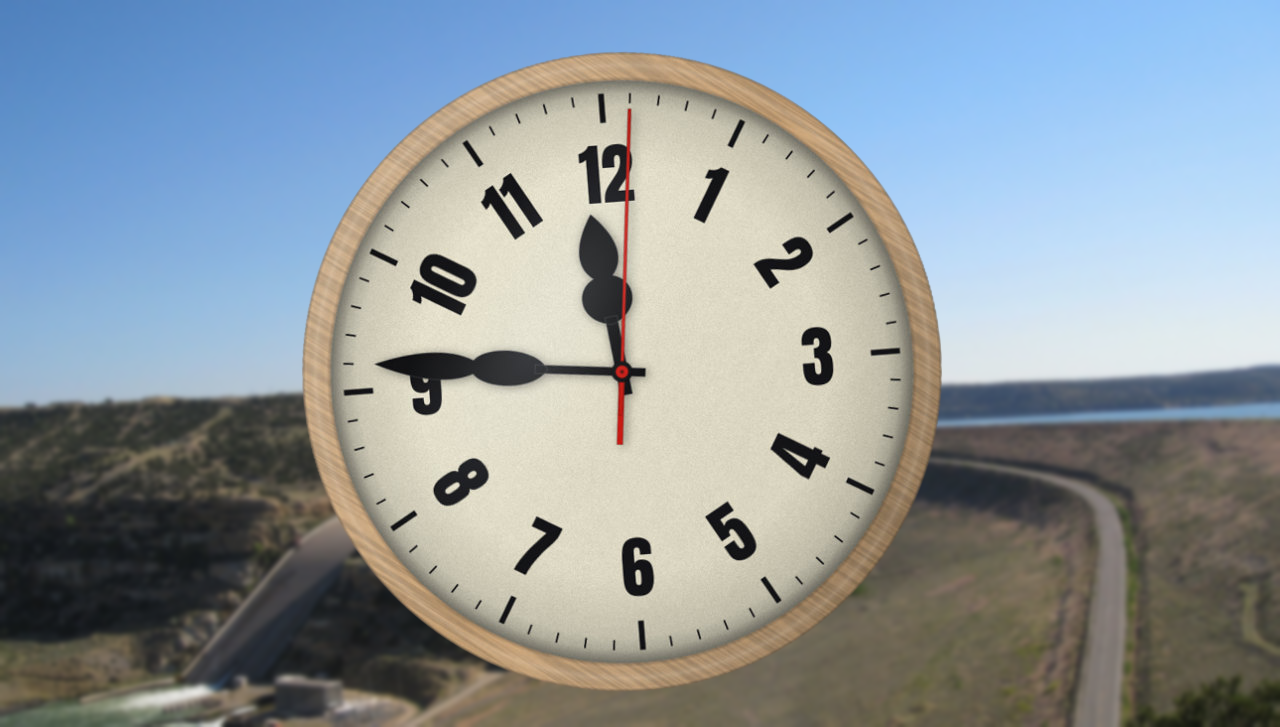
11:46:01
